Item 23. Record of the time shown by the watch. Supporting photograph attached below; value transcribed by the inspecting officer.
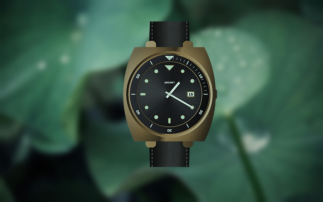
1:20
